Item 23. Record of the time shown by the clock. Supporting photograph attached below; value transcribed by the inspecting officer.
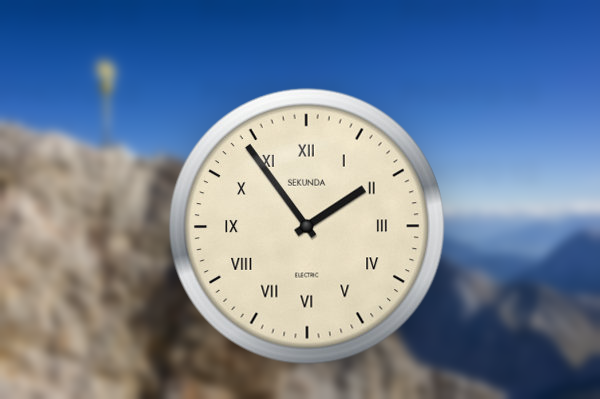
1:54
